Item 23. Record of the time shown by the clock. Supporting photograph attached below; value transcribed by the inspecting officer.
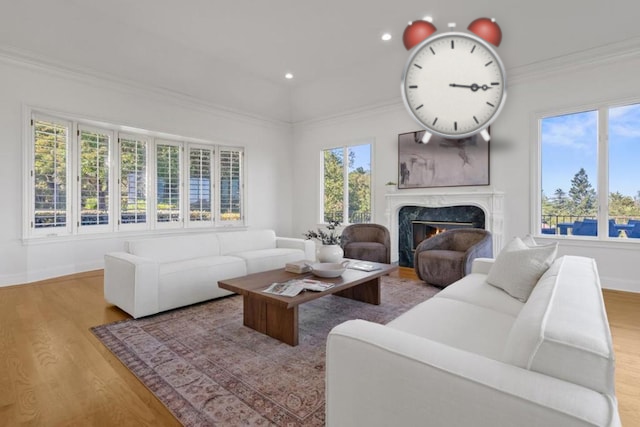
3:16
